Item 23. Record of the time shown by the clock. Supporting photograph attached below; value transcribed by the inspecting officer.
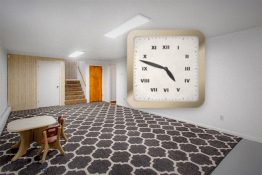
4:48
